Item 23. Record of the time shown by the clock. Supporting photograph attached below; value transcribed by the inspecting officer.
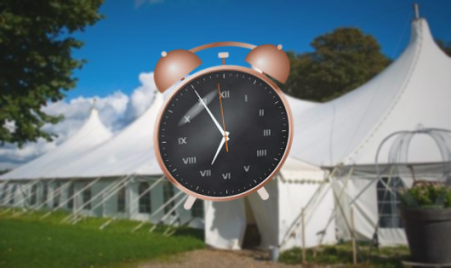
6:54:59
